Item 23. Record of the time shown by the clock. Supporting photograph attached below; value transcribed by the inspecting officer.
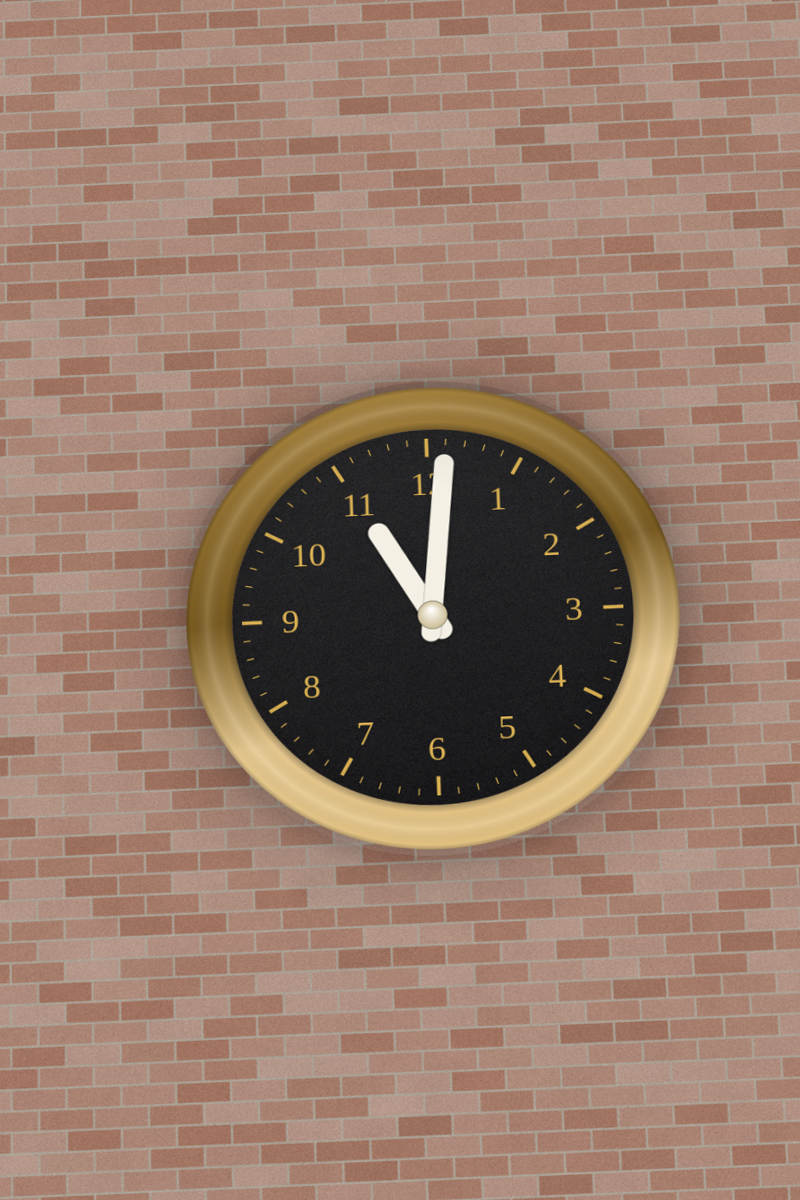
11:01
